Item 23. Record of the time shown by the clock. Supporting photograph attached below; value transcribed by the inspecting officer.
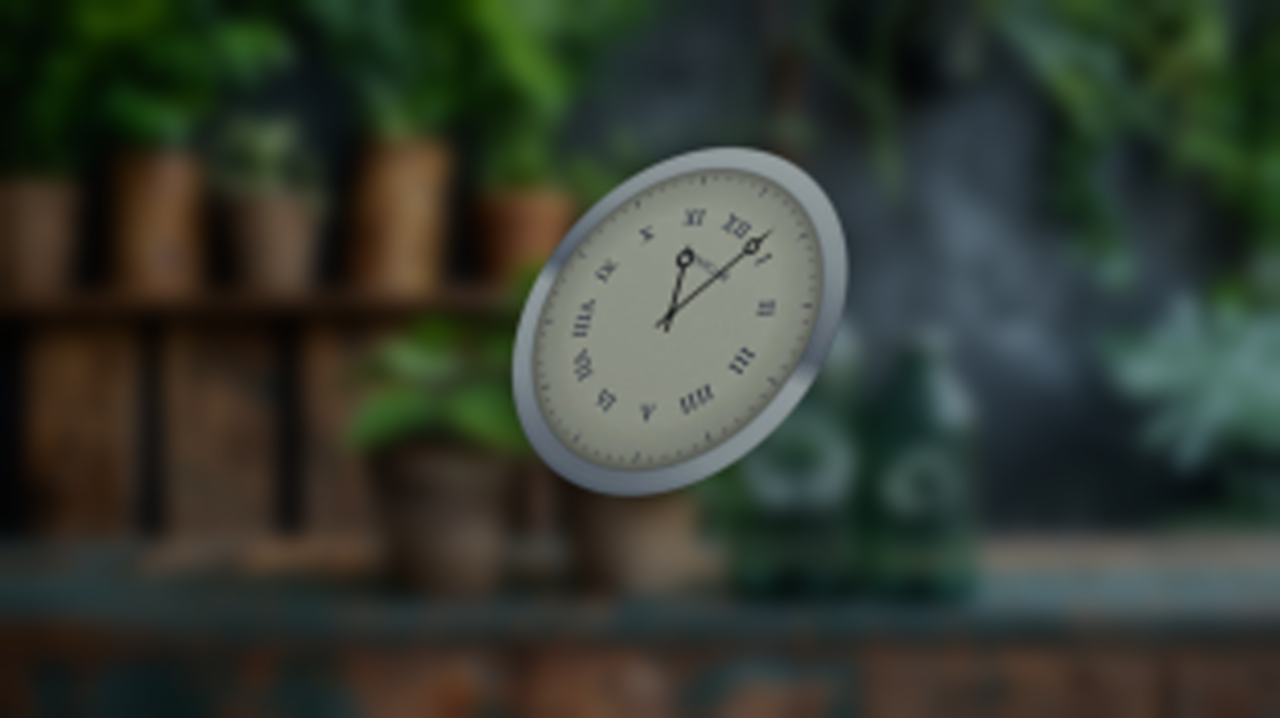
11:03
